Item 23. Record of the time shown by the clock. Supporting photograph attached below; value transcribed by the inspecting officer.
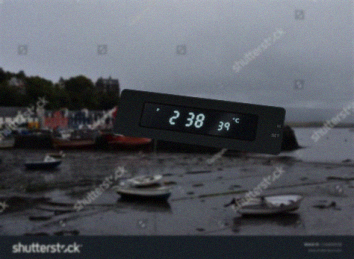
2:38
